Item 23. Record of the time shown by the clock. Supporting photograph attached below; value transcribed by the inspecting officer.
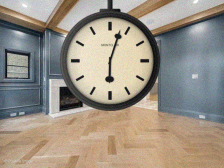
6:03
